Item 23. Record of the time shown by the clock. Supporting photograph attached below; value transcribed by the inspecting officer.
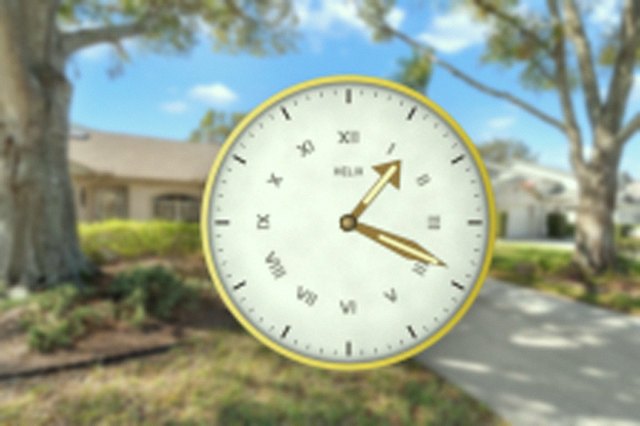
1:19
